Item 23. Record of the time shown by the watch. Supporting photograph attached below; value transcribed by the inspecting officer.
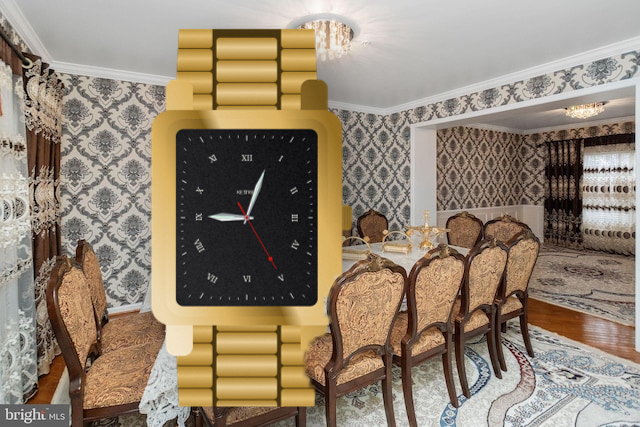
9:03:25
